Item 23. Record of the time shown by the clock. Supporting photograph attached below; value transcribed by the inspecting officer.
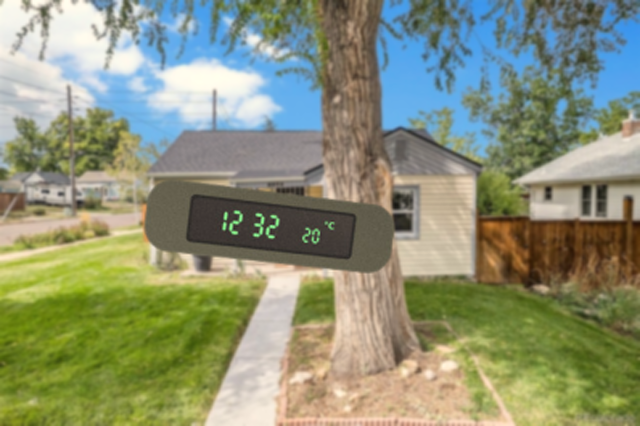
12:32
